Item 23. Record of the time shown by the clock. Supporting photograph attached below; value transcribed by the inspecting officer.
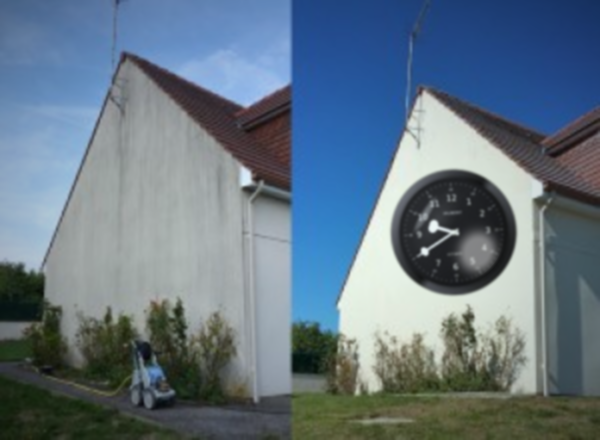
9:40
